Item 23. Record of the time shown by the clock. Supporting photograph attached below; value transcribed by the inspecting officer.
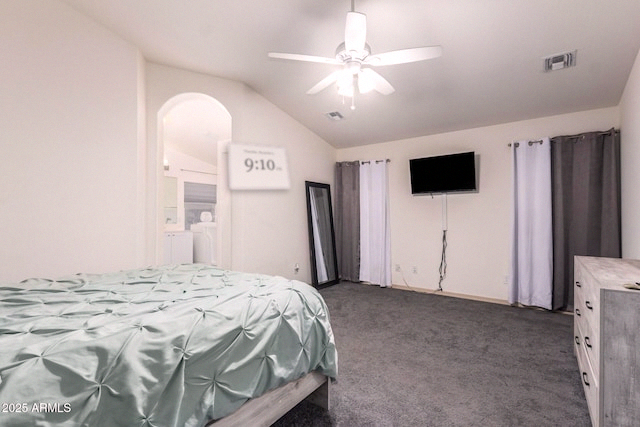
9:10
